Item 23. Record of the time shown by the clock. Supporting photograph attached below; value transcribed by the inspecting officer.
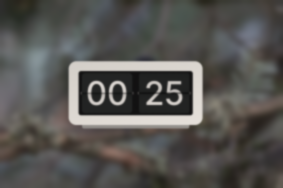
0:25
